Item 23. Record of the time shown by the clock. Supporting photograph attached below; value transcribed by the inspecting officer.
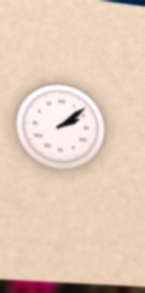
2:08
